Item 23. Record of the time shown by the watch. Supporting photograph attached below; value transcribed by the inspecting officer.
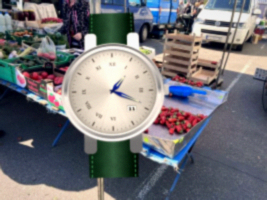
1:19
